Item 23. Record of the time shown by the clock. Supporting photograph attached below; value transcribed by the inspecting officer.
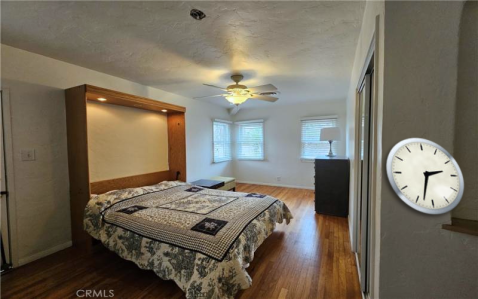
2:33
